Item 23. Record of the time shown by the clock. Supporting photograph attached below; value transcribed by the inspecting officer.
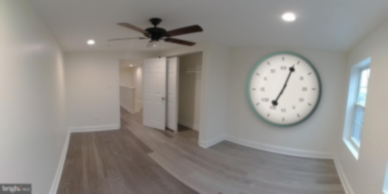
7:04
